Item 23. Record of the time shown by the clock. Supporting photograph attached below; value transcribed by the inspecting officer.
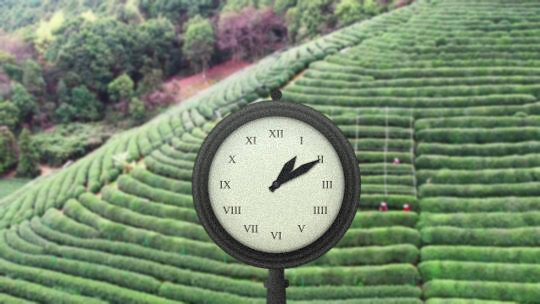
1:10
